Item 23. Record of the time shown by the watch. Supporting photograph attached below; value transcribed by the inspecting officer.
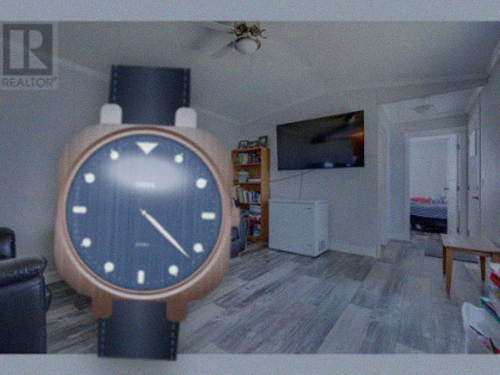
4:22
